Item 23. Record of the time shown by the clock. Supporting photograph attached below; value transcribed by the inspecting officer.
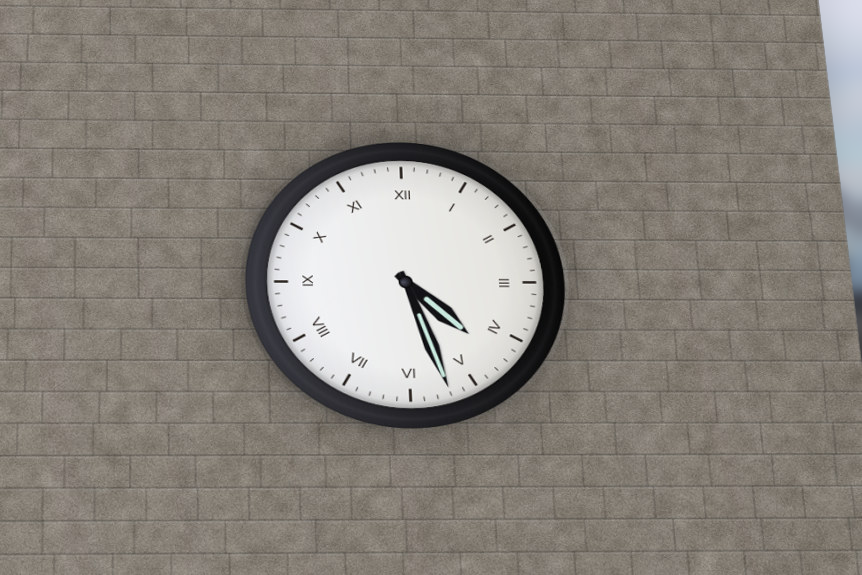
4:27
